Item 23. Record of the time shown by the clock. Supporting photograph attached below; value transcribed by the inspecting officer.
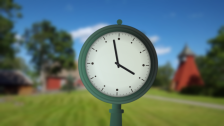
3:58
